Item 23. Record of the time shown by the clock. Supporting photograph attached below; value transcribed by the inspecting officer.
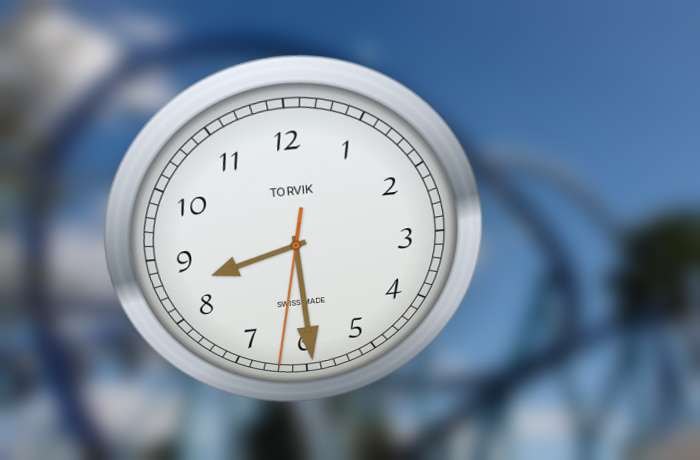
8:29:32
